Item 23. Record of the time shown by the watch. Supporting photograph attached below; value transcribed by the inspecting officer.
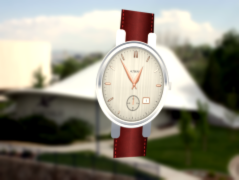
12:54
